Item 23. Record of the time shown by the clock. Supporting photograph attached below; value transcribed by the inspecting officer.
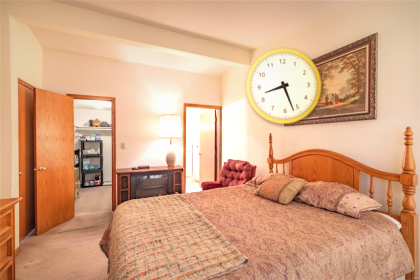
8:27
